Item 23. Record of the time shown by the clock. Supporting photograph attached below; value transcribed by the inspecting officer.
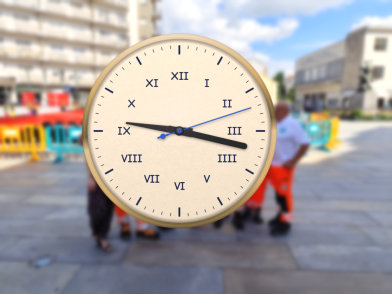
9:17:12
